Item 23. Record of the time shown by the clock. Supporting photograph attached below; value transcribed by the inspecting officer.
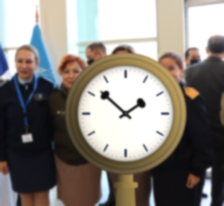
1:52
